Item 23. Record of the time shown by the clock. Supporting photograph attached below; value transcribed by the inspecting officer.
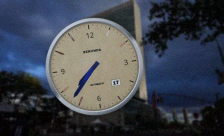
7:37
